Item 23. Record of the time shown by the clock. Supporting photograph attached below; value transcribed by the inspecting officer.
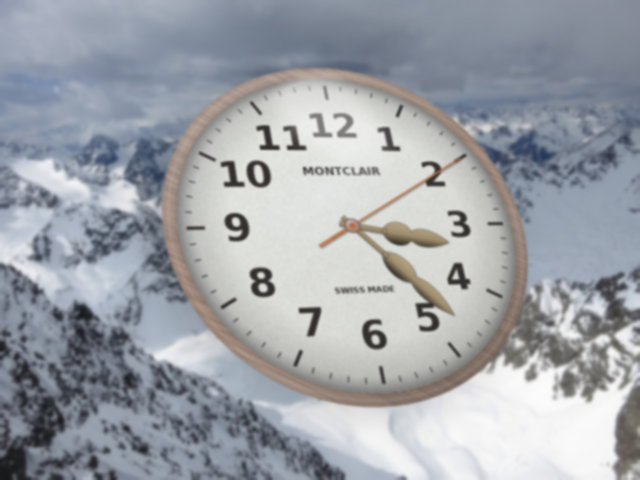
3:23:10
